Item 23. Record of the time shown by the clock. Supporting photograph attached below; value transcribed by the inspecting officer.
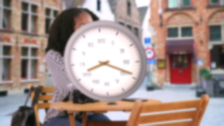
8:19
